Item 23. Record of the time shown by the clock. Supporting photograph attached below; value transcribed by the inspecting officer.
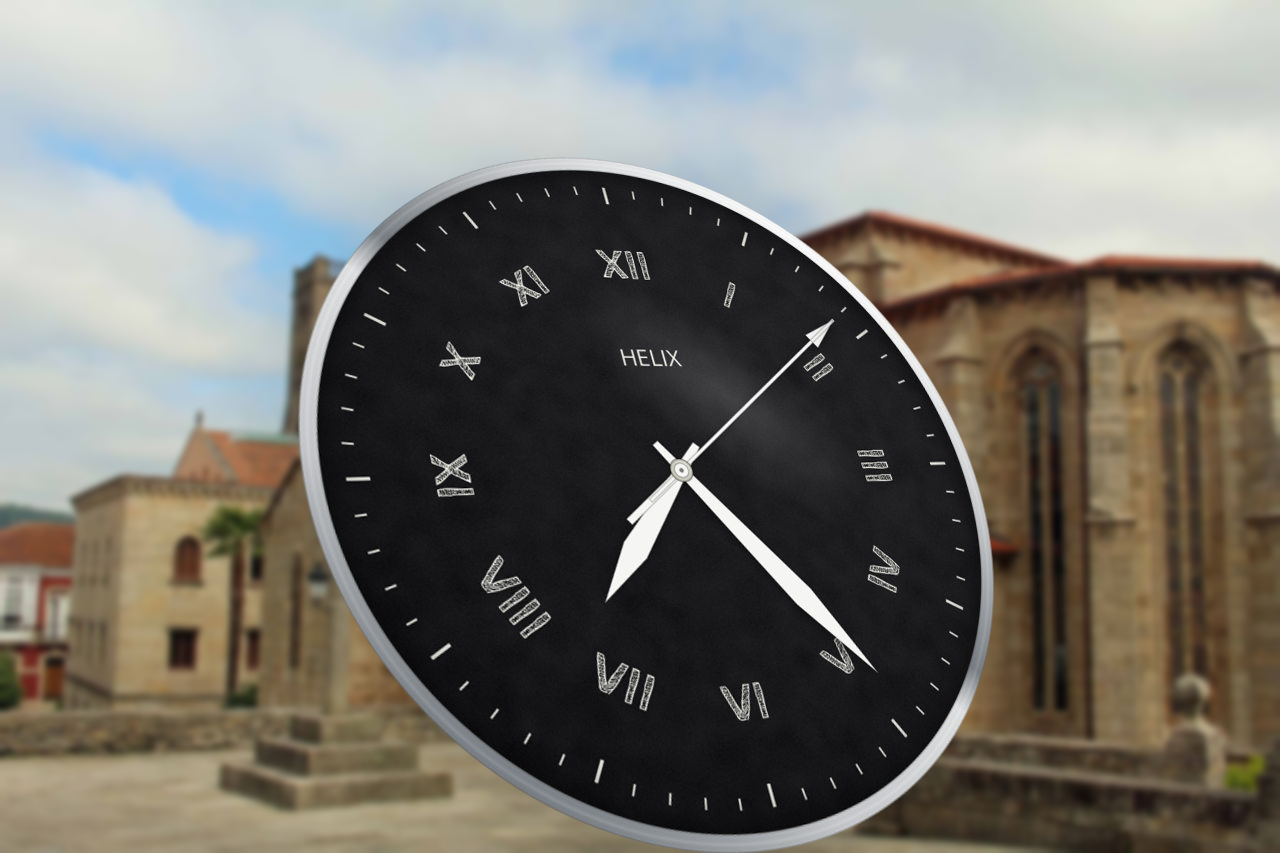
7:24:09
